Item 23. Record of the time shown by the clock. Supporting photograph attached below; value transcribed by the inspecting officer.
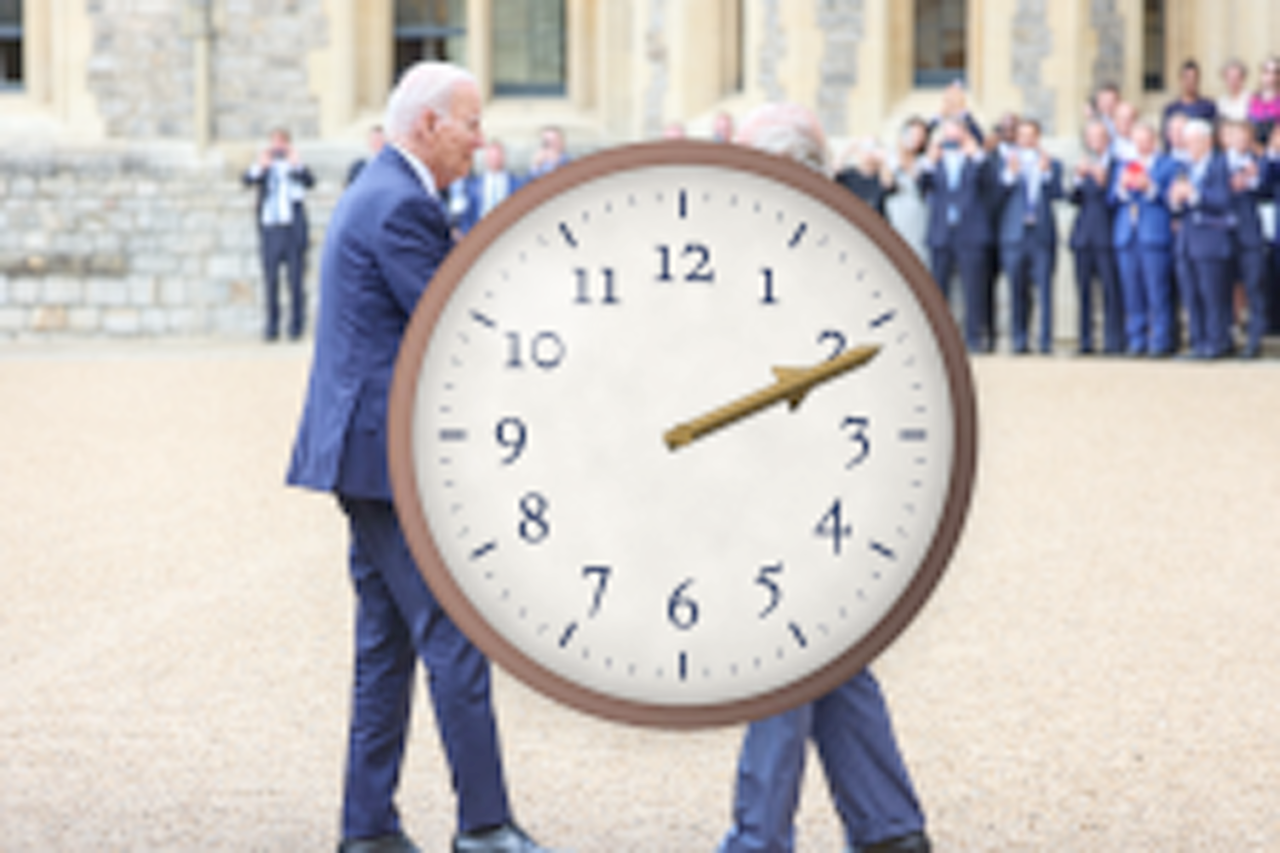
2:11
